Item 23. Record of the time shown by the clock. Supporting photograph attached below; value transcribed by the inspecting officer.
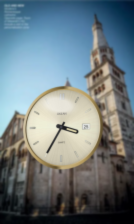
3:35
